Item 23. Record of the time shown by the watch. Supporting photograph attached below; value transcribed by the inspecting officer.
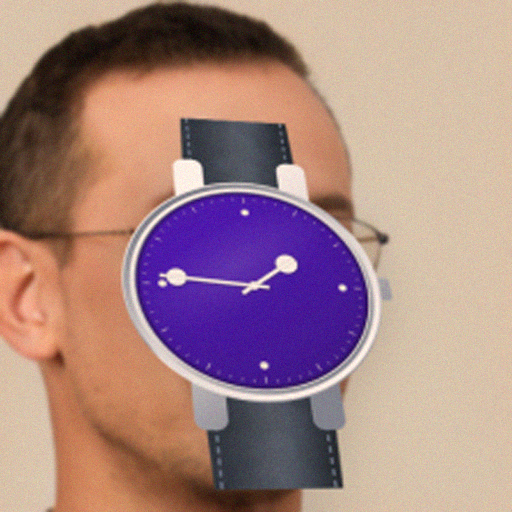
1:46
